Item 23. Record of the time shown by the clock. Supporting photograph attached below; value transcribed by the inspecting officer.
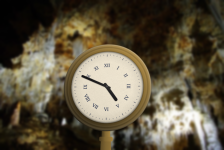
4:49
